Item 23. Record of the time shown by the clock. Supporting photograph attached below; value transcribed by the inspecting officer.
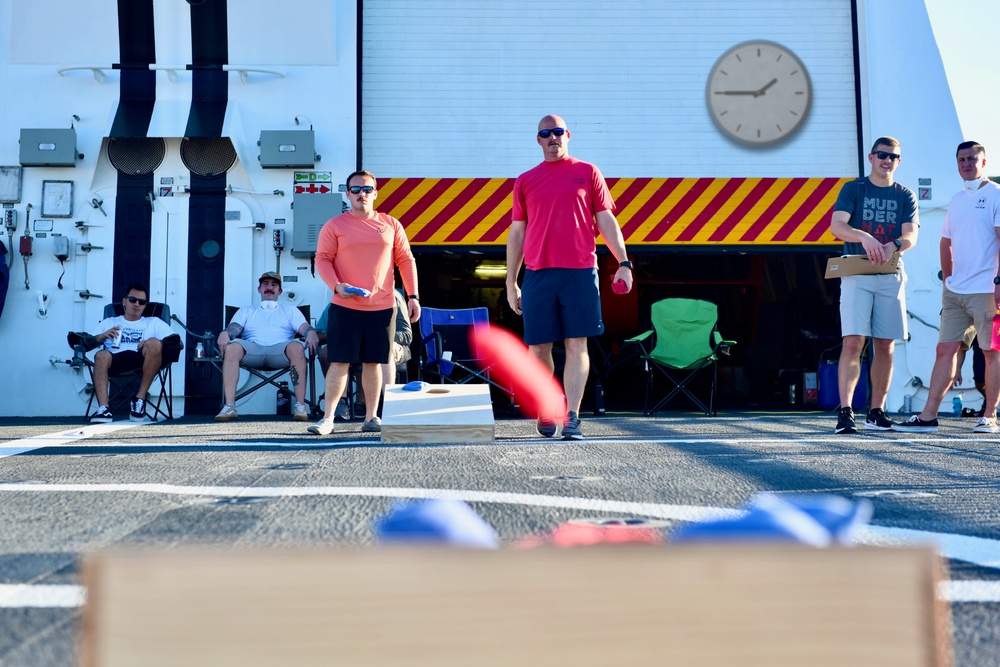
1:45
